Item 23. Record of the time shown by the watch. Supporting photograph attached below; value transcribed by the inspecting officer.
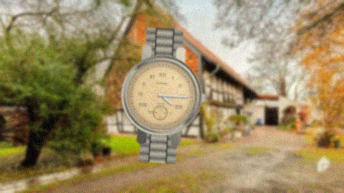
4:15
